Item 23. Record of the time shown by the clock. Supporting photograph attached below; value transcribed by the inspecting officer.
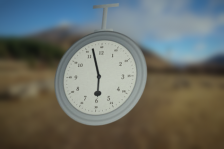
5:57
